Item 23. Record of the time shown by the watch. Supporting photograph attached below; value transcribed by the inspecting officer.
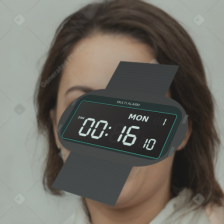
0:16:10
